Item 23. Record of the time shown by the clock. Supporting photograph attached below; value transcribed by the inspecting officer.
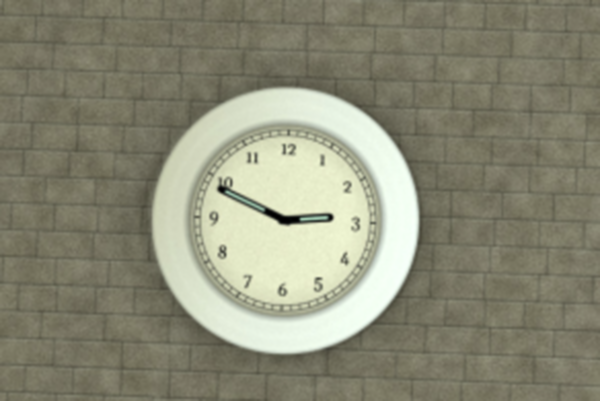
2:49
